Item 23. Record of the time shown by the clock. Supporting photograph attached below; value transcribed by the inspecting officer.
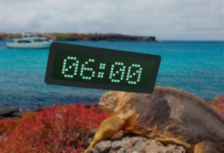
6:00
